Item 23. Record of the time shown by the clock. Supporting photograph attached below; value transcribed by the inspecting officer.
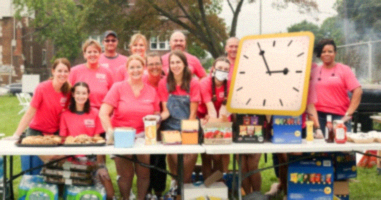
2:55
